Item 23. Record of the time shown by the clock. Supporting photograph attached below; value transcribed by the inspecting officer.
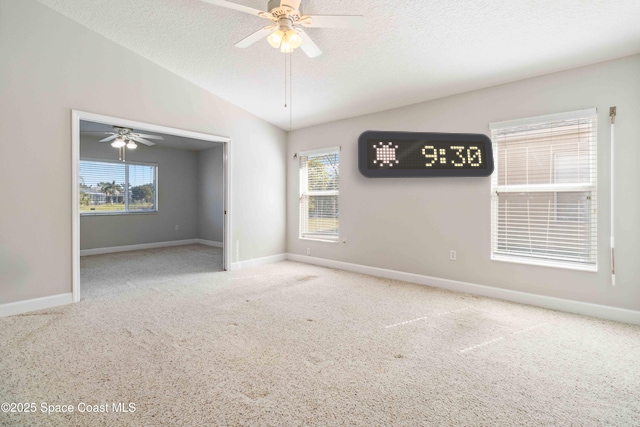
9:30
